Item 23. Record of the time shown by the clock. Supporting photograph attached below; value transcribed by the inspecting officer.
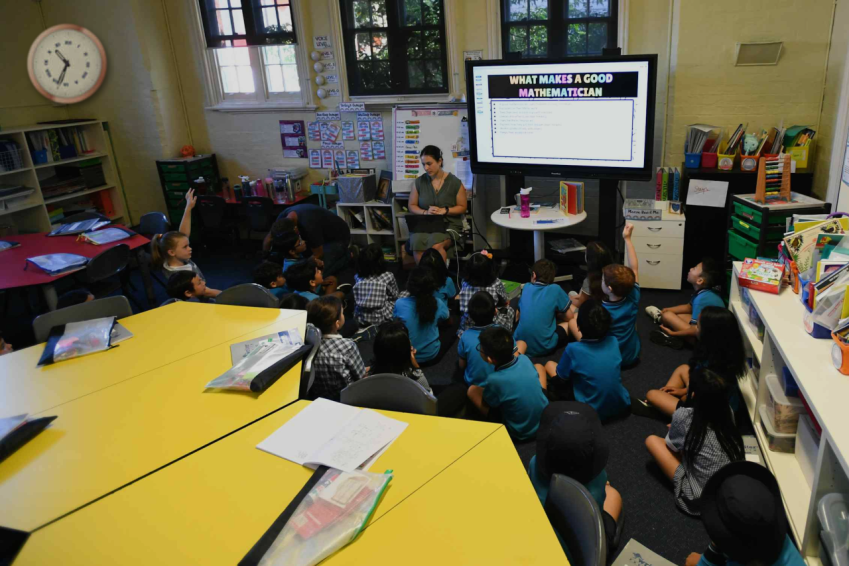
10:33
